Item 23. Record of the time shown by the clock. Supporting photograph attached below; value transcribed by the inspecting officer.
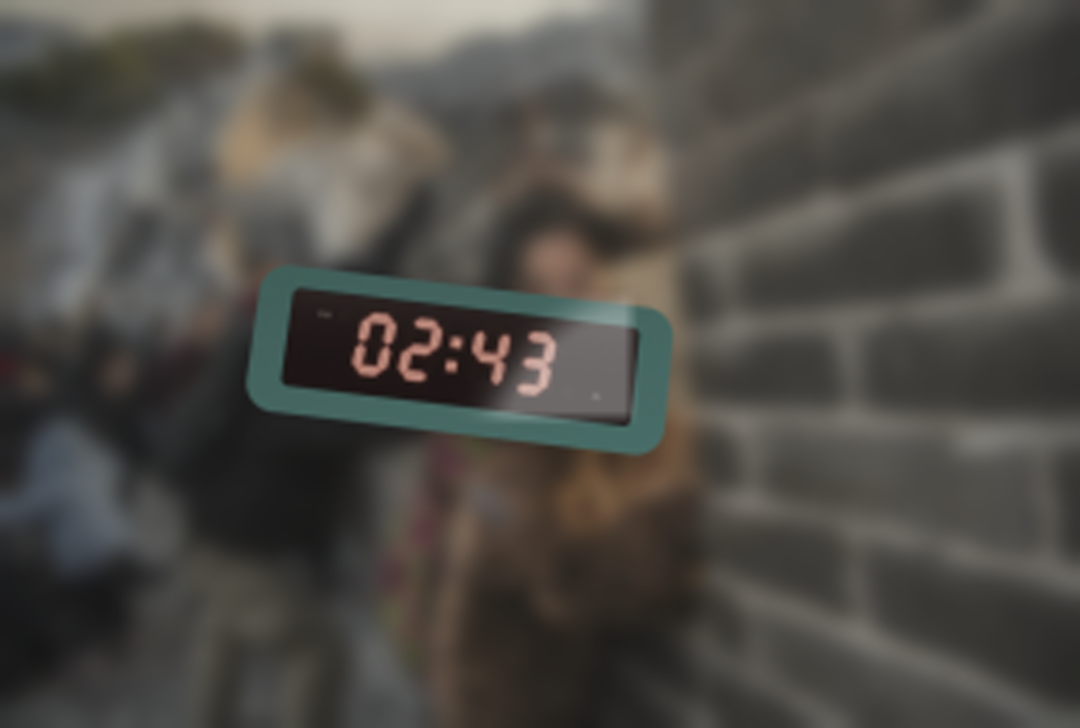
2:43
